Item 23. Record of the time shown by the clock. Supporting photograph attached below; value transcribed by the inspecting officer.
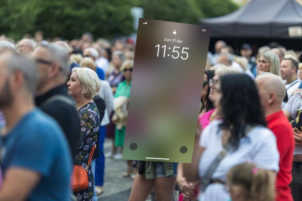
11:55
